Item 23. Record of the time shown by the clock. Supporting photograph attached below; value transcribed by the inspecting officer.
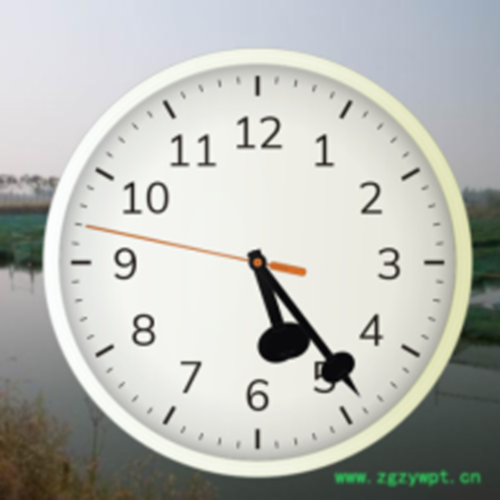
5:23:47
